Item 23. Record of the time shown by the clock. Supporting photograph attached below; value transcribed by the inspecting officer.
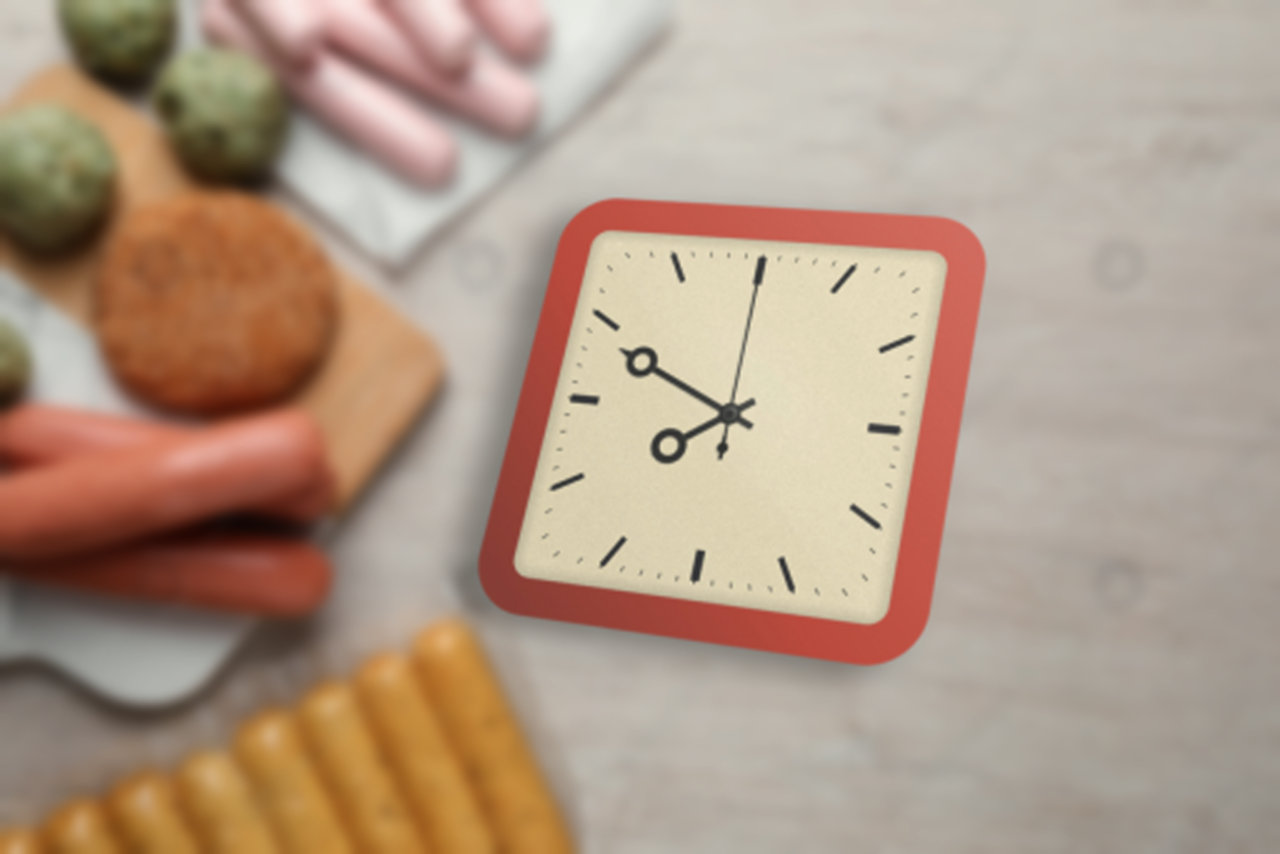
7:49:00
